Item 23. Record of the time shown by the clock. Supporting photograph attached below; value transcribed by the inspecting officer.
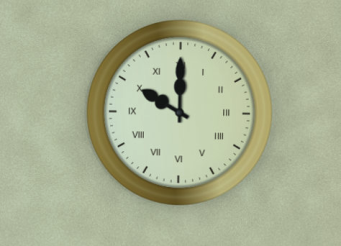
10:00
